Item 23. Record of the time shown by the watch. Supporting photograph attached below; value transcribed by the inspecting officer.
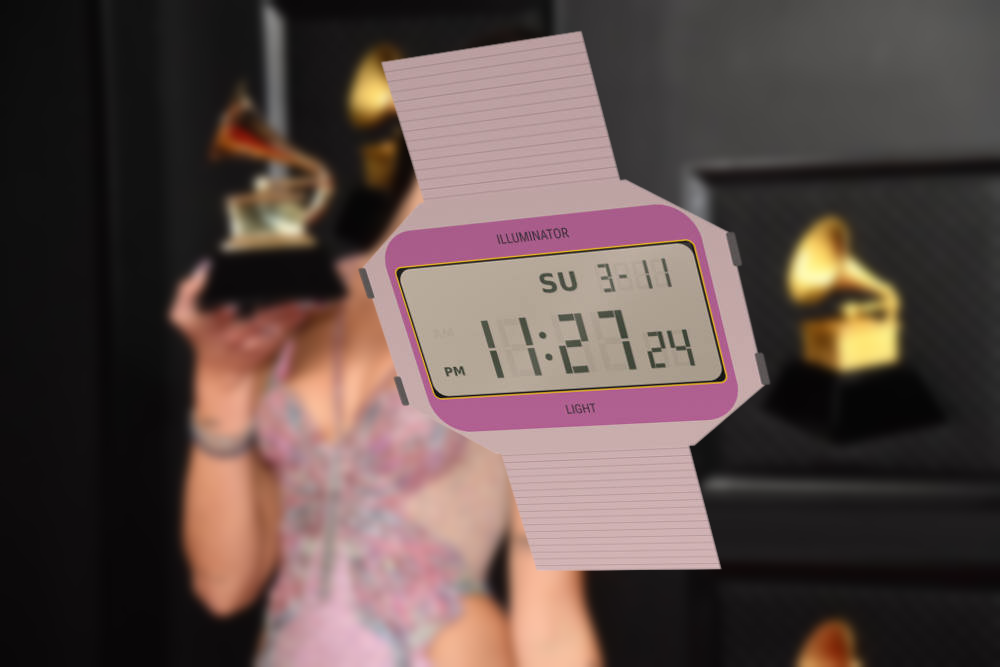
11:27:24
